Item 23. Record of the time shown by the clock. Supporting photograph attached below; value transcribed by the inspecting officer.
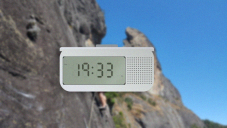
19:33
